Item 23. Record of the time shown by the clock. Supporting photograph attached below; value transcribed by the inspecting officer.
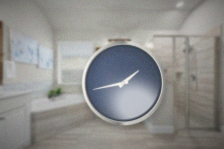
1:43
